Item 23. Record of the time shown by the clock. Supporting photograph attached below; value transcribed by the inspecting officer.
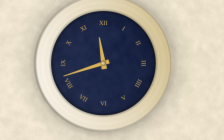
11:42
